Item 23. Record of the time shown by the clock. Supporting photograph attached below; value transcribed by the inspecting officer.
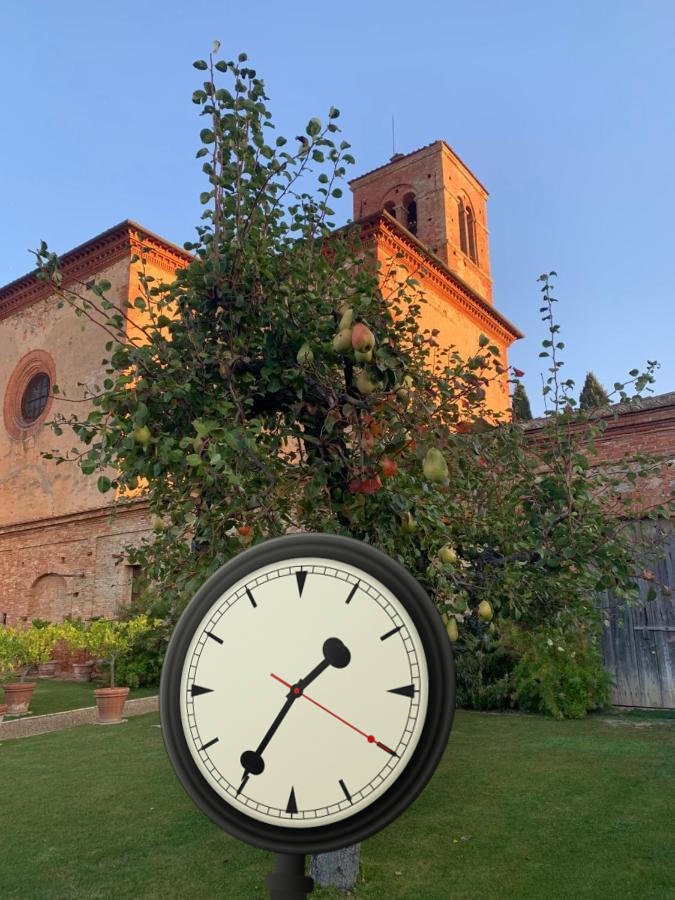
1:35:20
